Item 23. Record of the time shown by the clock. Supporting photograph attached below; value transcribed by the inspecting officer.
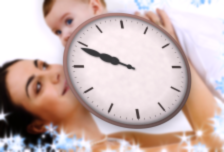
9:49
